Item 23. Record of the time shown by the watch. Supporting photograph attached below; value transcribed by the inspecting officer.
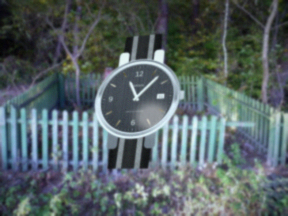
11:07
